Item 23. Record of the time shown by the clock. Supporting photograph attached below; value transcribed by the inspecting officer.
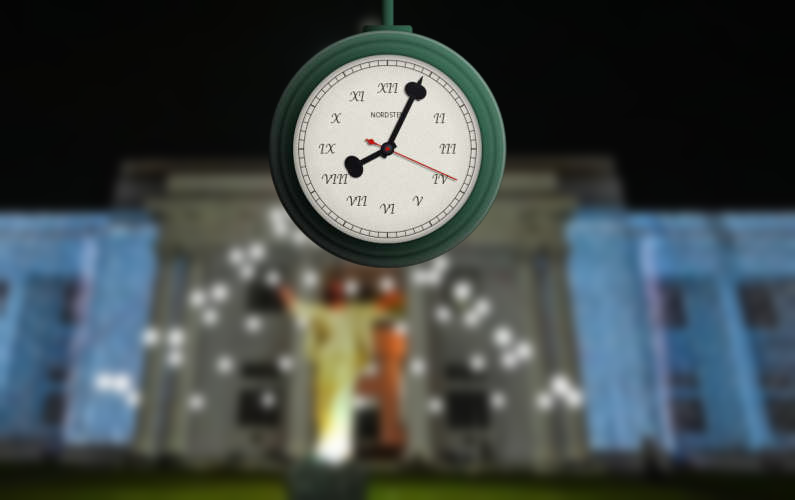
8:04:19
